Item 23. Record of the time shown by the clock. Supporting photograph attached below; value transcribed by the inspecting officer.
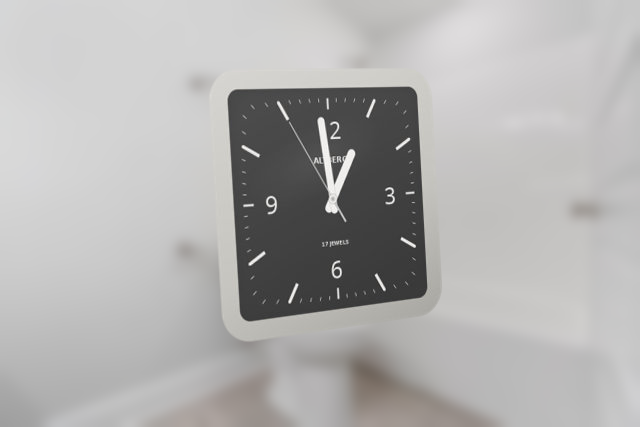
12:58:55
